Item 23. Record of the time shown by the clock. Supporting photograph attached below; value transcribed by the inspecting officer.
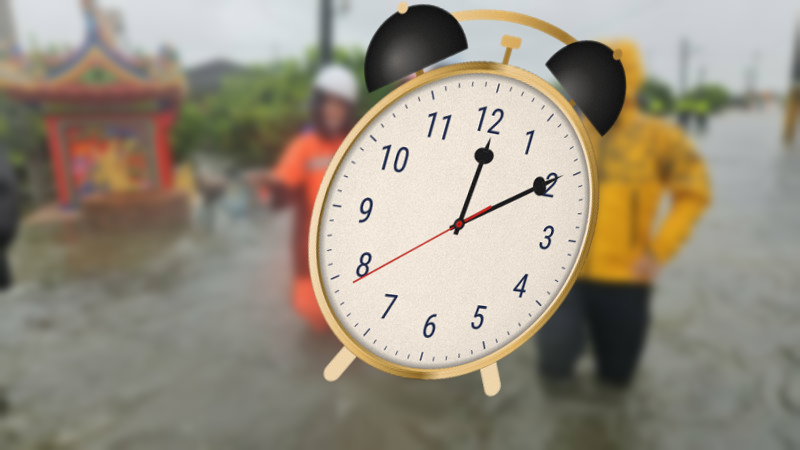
12:09:39
